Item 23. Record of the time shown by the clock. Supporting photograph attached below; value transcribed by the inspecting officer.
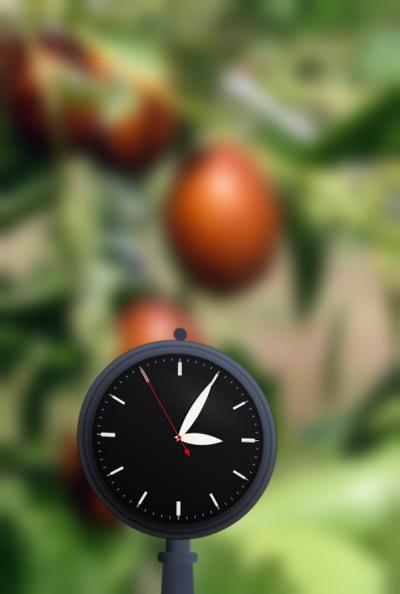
3:04:55
